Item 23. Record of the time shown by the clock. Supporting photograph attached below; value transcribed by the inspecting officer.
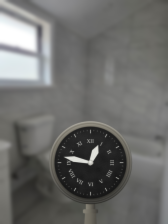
12:47
